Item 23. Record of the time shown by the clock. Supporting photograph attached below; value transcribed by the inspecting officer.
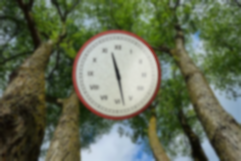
11:28
